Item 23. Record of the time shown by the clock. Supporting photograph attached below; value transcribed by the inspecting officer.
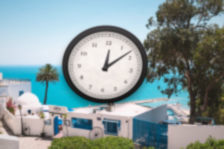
12:08
